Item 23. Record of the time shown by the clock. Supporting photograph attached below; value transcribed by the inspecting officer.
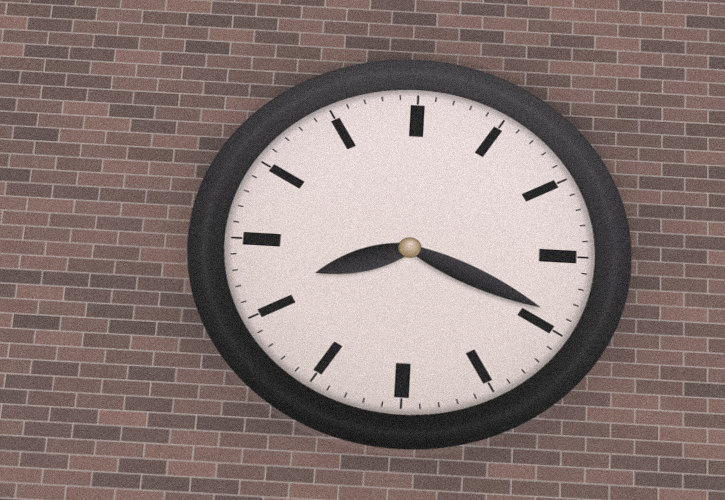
8:19
